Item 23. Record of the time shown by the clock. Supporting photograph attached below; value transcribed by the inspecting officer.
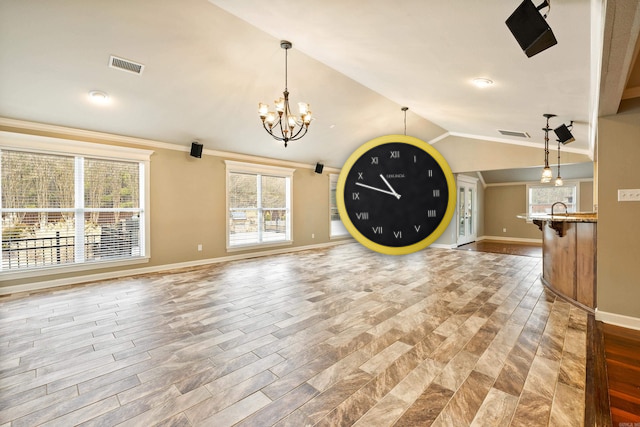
10:48
